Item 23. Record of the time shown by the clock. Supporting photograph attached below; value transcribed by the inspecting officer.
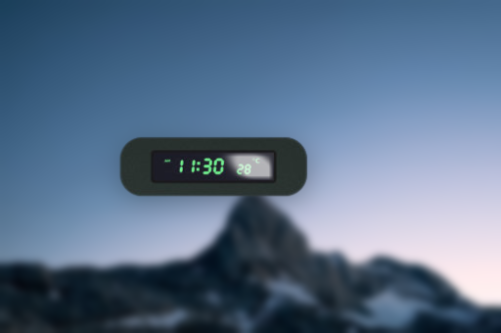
11:30
